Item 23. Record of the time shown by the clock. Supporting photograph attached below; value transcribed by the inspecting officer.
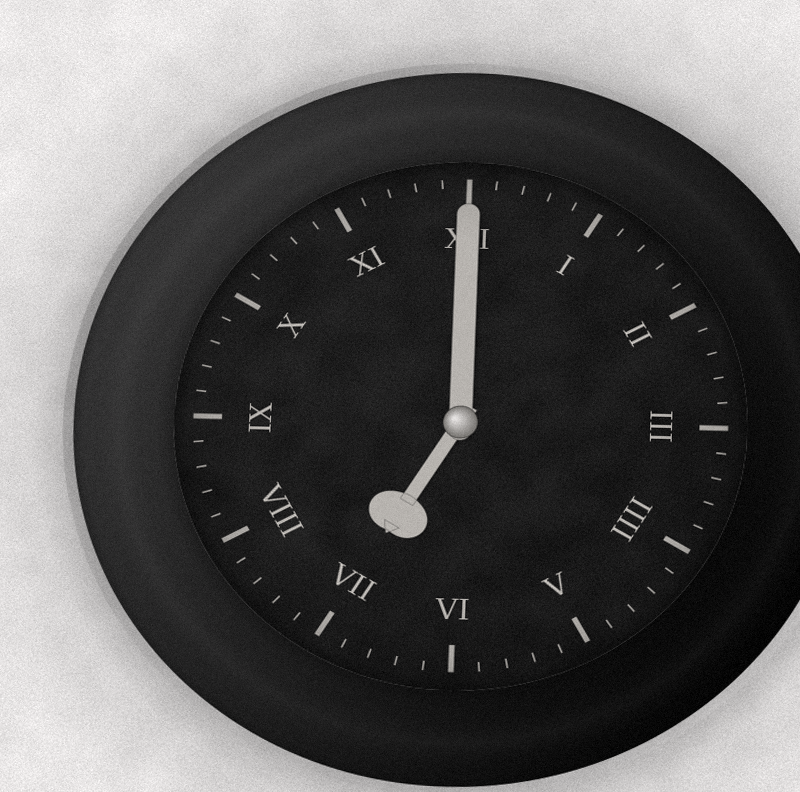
7:00
